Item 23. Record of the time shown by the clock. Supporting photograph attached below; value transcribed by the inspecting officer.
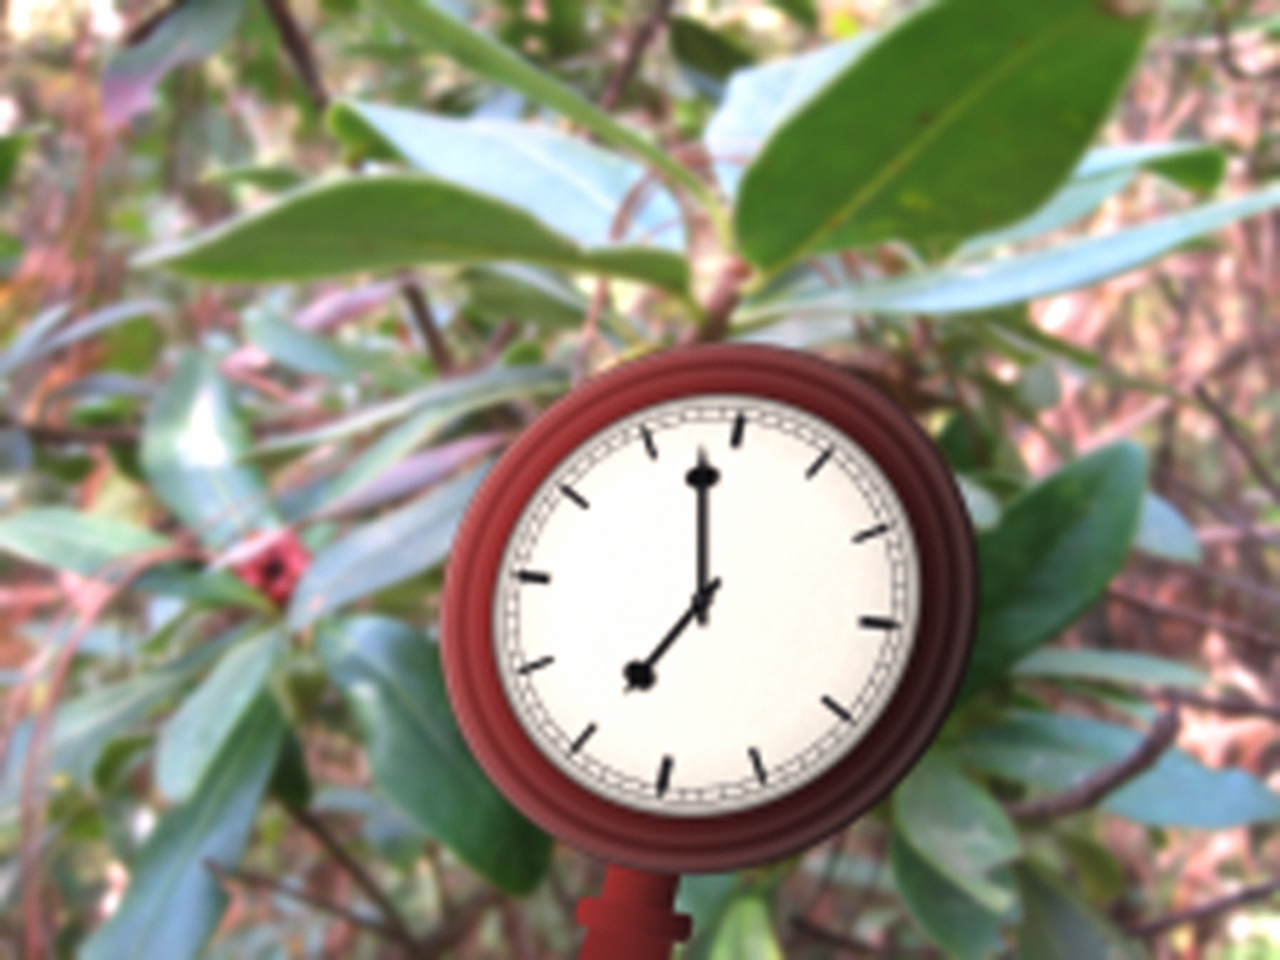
6:58
